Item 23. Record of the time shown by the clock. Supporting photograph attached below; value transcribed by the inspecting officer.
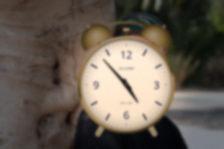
4:53
